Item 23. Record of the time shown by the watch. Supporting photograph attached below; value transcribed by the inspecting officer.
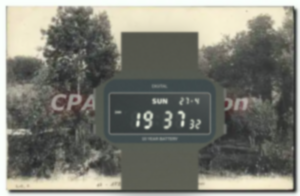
19:37
